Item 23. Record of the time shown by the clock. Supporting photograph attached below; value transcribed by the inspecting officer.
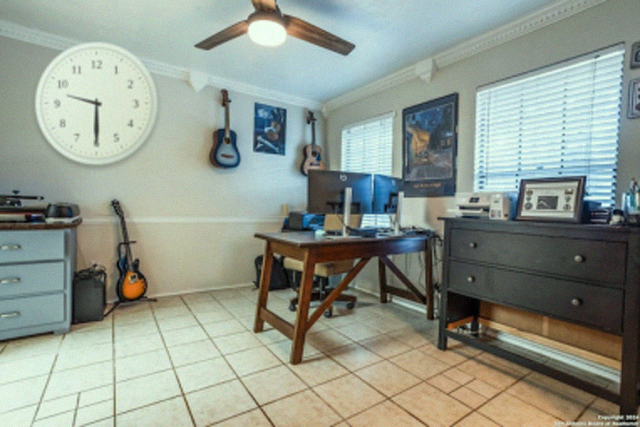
9:30
